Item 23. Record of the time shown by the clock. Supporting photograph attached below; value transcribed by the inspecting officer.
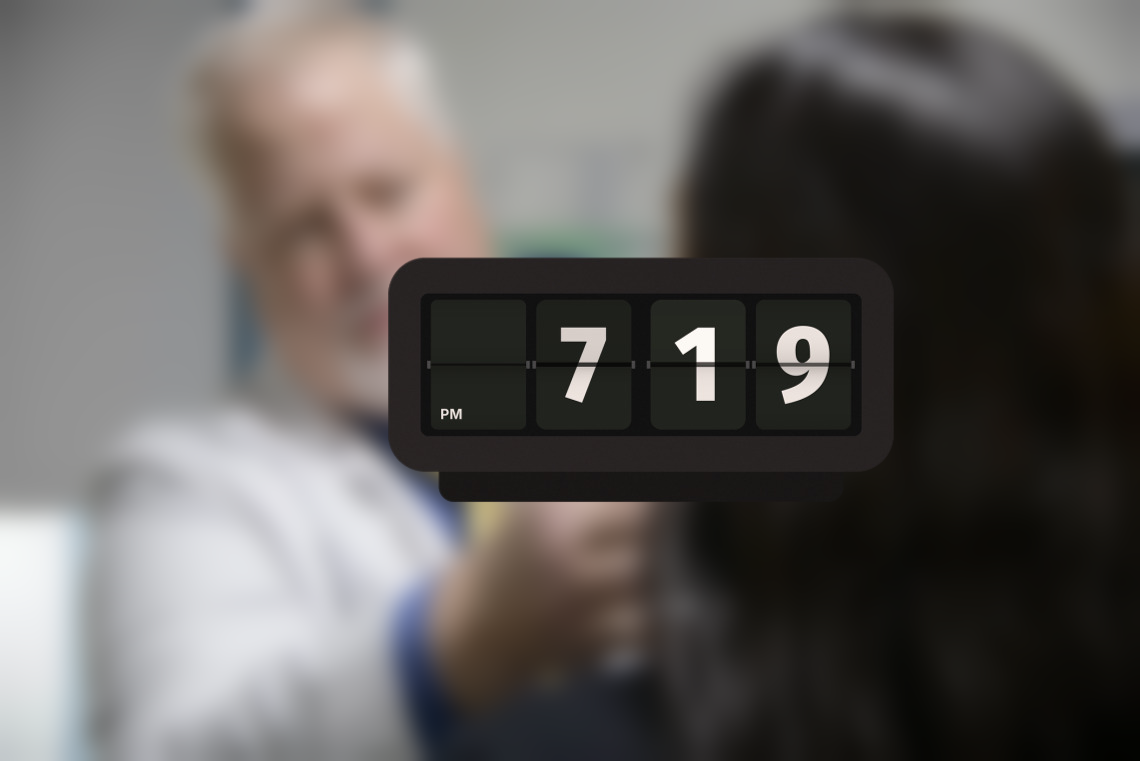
7:19
